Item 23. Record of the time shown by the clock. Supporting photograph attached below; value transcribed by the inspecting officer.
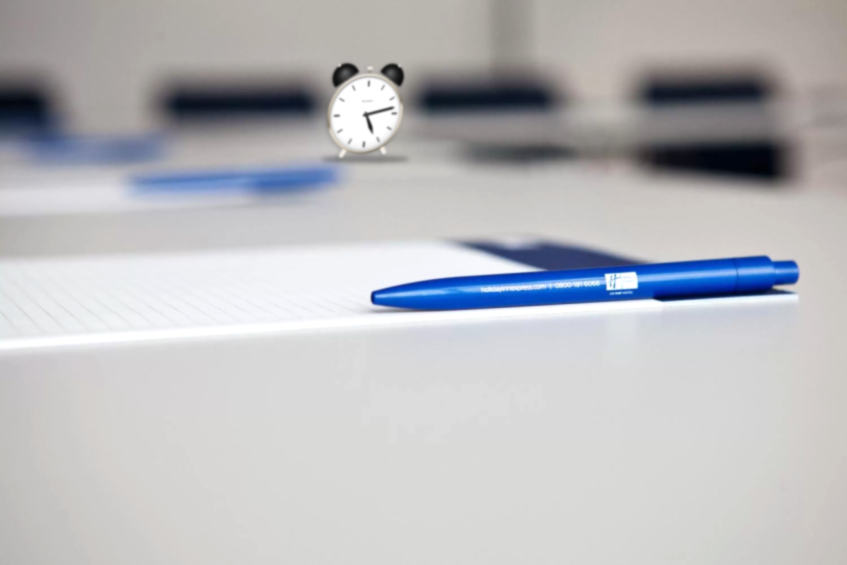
5:13
